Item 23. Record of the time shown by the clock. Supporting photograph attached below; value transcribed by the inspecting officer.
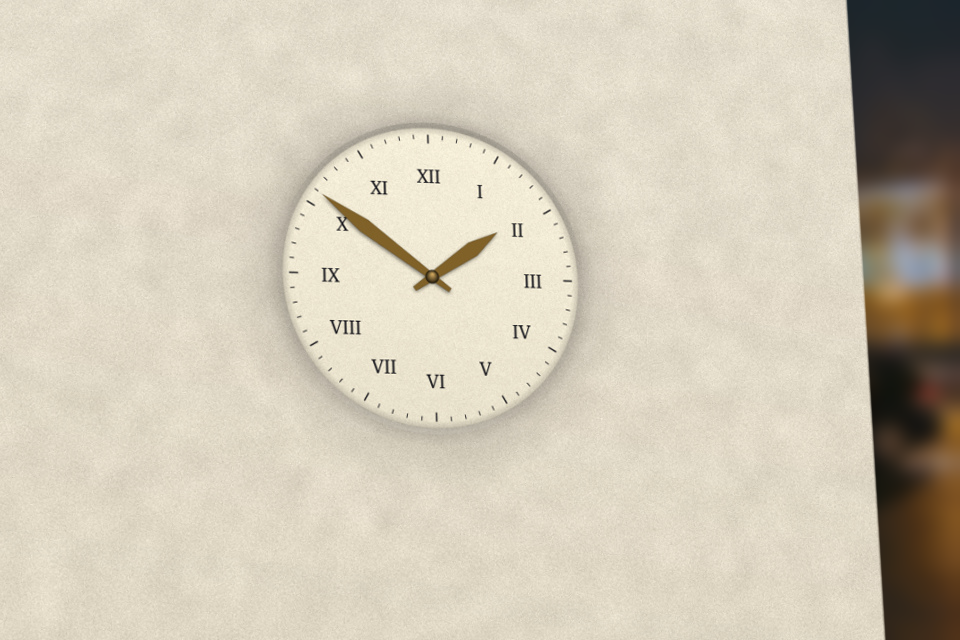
1:51
